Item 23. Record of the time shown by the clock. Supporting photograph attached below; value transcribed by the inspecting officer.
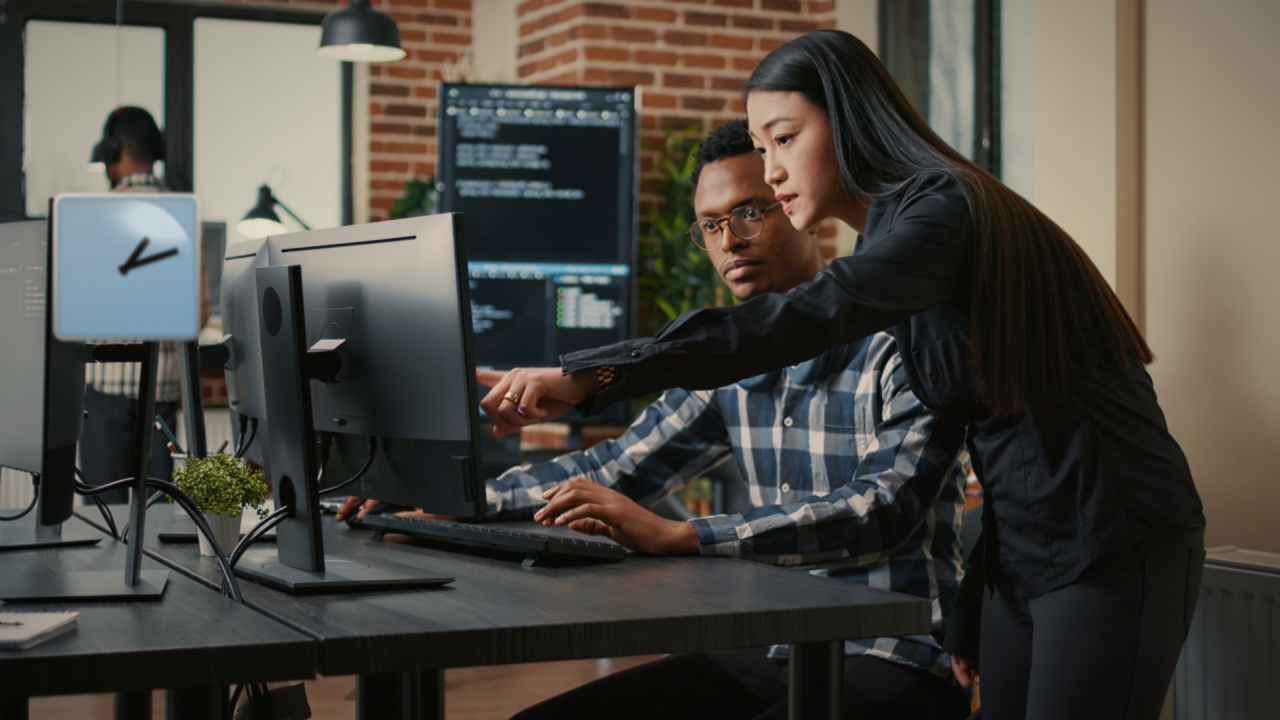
1:12
